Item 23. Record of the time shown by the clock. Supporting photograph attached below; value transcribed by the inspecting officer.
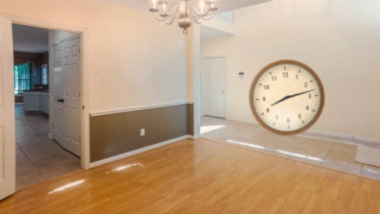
8:13
